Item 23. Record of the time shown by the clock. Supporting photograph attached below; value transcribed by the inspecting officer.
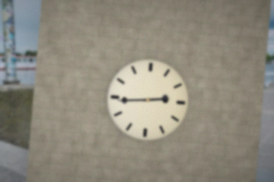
2:44
